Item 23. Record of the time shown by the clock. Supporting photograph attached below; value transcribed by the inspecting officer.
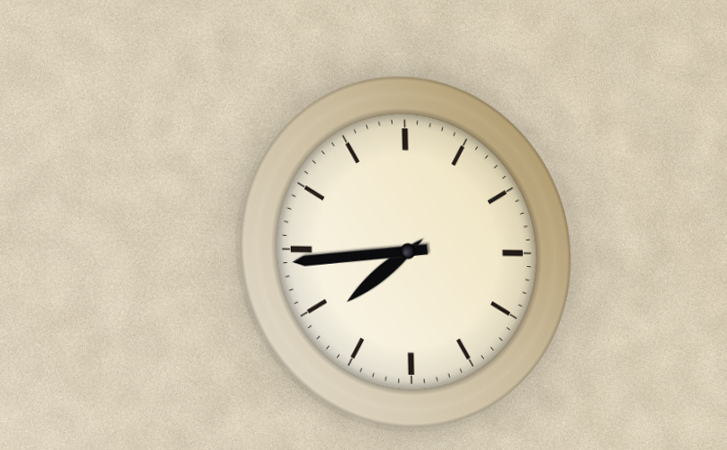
7:44
